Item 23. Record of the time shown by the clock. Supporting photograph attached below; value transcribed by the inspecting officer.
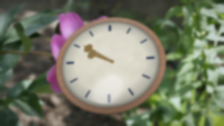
9:51
